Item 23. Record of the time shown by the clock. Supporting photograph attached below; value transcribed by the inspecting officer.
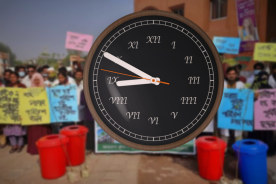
8:49:47
